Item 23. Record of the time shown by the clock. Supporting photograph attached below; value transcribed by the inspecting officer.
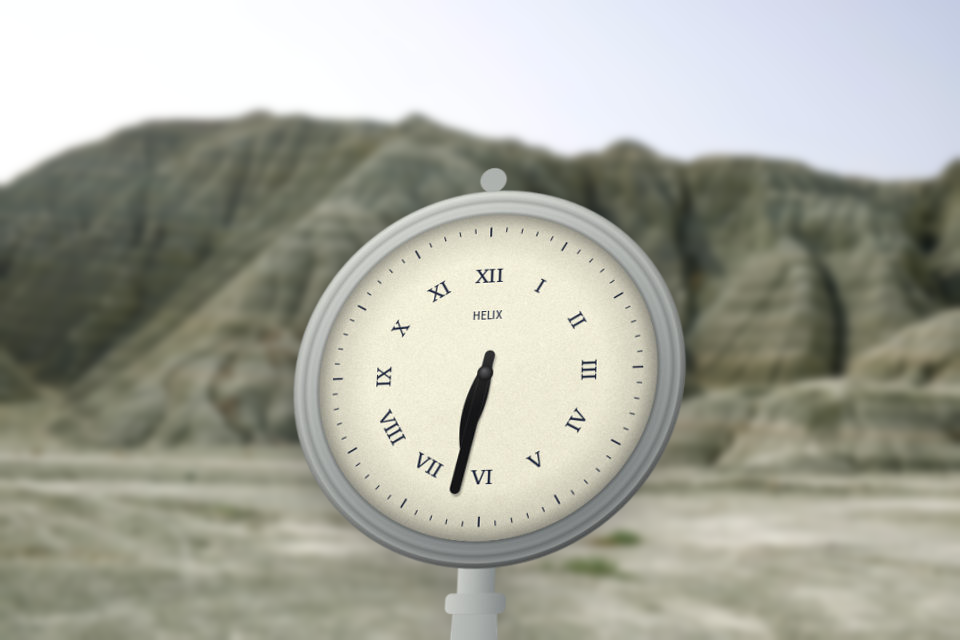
6:32
